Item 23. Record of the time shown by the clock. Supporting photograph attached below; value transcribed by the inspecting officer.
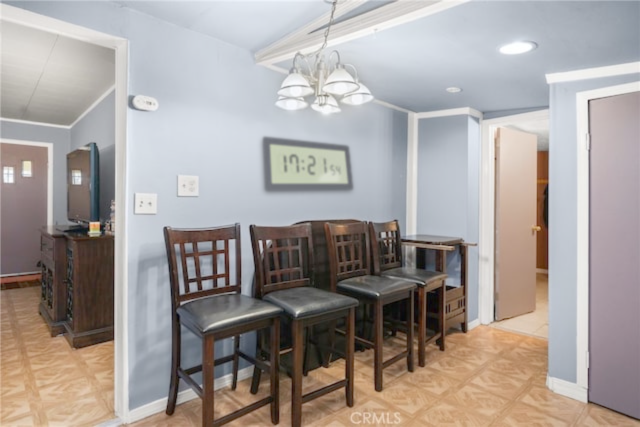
17:21
